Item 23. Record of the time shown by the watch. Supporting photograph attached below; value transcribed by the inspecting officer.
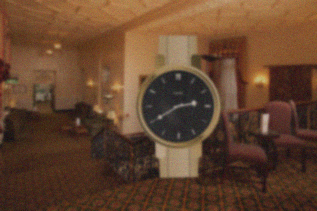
2:40
